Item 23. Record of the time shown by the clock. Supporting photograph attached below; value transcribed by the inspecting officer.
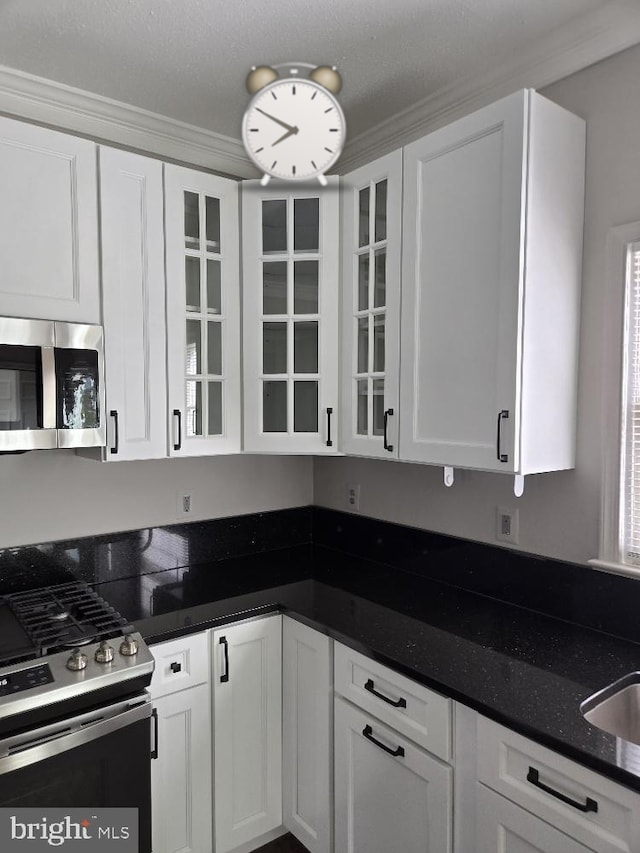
7:50
